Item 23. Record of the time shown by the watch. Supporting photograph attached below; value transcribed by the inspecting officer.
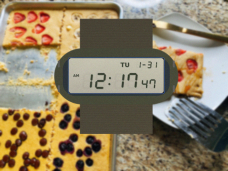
12:17:47
